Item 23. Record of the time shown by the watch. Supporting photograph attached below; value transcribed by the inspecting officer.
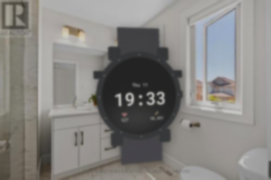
19:33
